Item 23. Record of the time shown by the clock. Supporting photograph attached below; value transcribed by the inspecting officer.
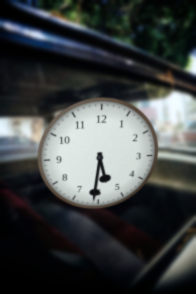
5:31
